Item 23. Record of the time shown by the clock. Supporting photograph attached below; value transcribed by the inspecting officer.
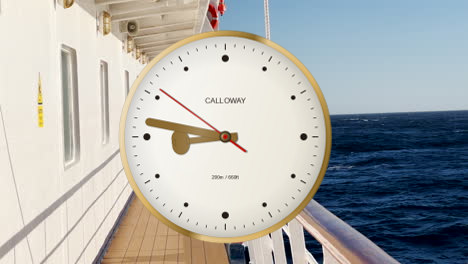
8:46:51
